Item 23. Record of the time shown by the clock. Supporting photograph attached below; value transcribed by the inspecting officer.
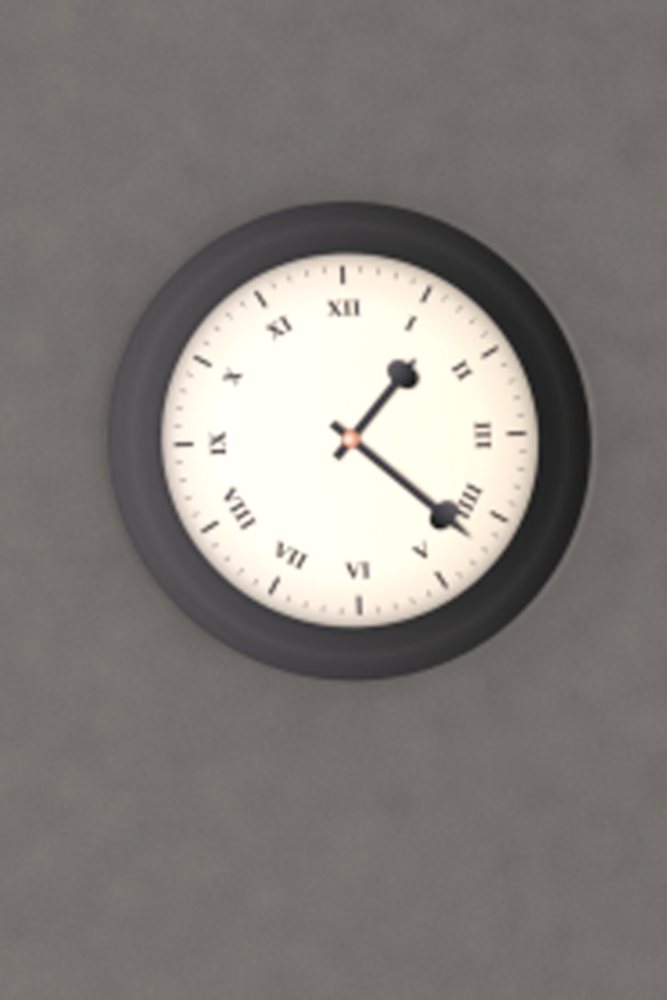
1:22
